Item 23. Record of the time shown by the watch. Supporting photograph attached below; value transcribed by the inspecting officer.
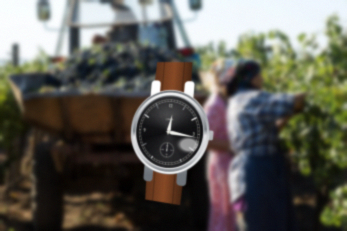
12:16
